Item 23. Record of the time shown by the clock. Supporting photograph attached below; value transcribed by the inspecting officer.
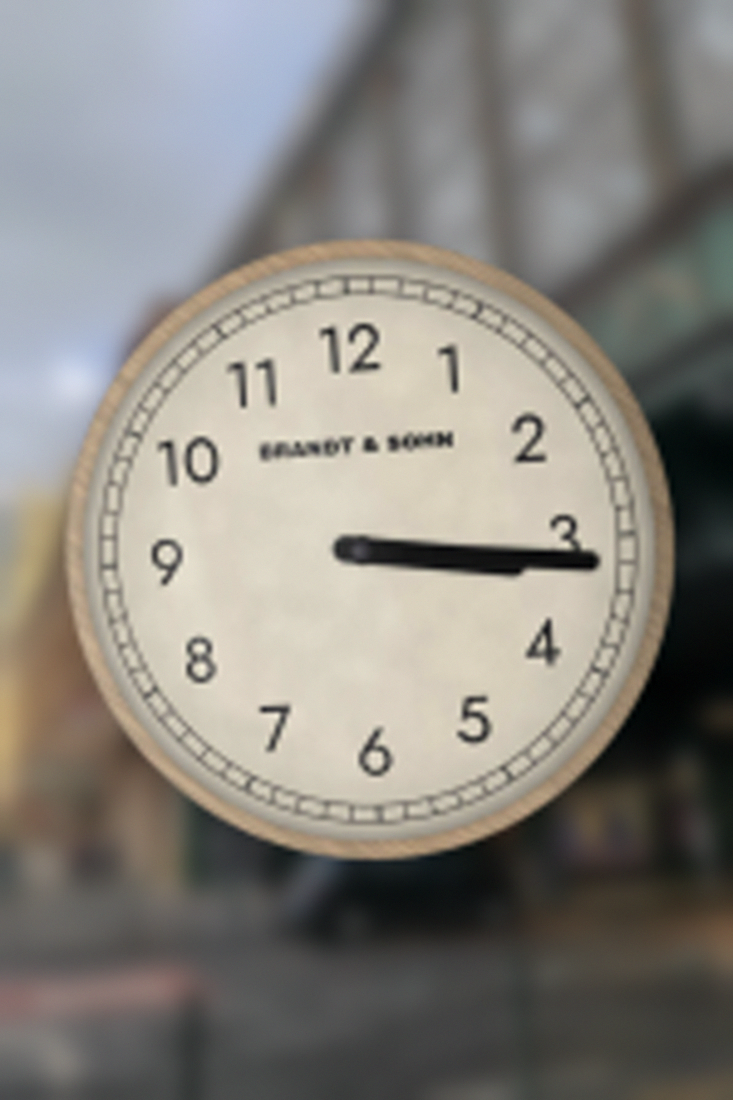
3:16
